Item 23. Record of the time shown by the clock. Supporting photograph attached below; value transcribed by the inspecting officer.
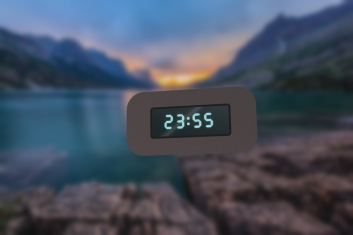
23:55
